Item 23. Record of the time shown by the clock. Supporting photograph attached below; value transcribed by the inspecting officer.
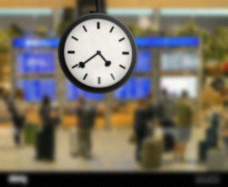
4:39
